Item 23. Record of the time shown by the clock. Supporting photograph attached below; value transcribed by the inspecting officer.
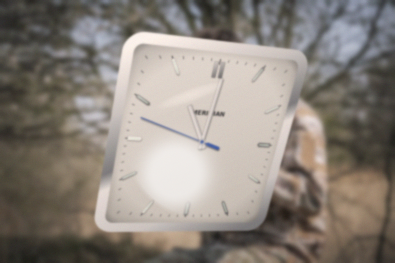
11:00:48
